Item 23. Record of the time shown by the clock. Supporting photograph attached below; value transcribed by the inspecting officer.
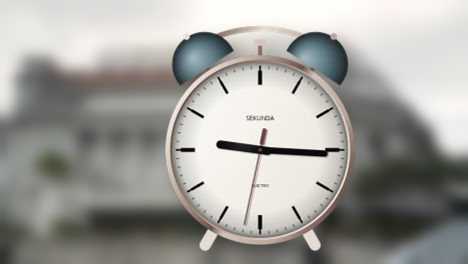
9:15:32
